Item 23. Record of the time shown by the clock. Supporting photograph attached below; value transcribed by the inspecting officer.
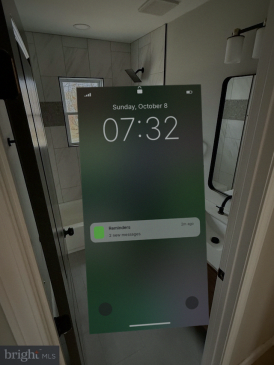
7:32
